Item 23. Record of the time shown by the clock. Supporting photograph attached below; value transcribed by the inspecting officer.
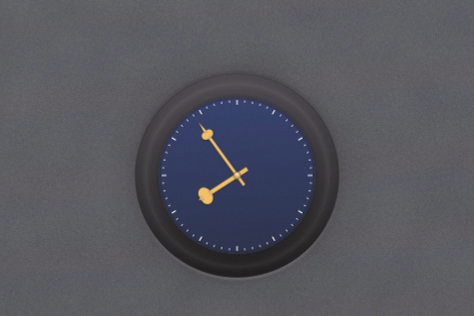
7:54
